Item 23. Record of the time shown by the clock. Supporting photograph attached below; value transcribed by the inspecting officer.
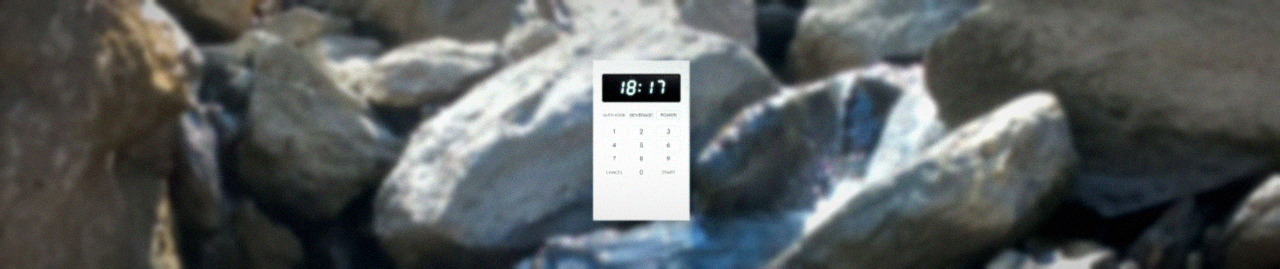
18:17
